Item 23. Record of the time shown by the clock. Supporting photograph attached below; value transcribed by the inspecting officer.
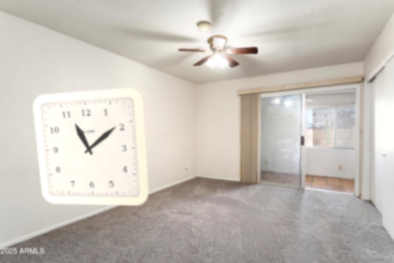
11:09
